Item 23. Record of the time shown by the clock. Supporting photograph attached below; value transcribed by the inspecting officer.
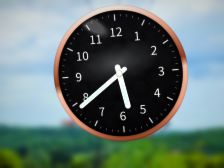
5:39
